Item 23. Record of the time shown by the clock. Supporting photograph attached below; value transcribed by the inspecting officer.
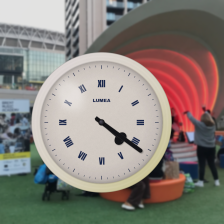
4:21
